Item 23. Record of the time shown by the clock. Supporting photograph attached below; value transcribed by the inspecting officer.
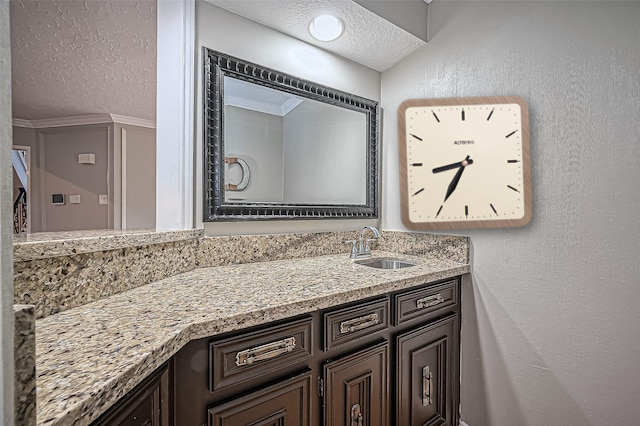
8:35
